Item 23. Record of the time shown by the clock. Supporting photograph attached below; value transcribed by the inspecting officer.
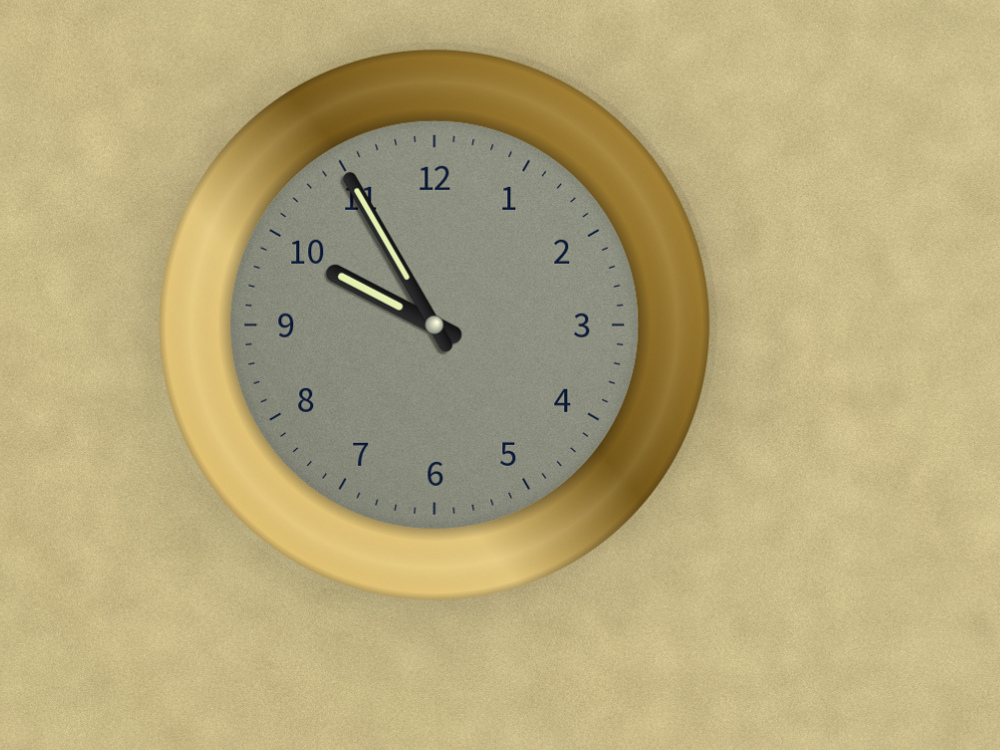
9:55
